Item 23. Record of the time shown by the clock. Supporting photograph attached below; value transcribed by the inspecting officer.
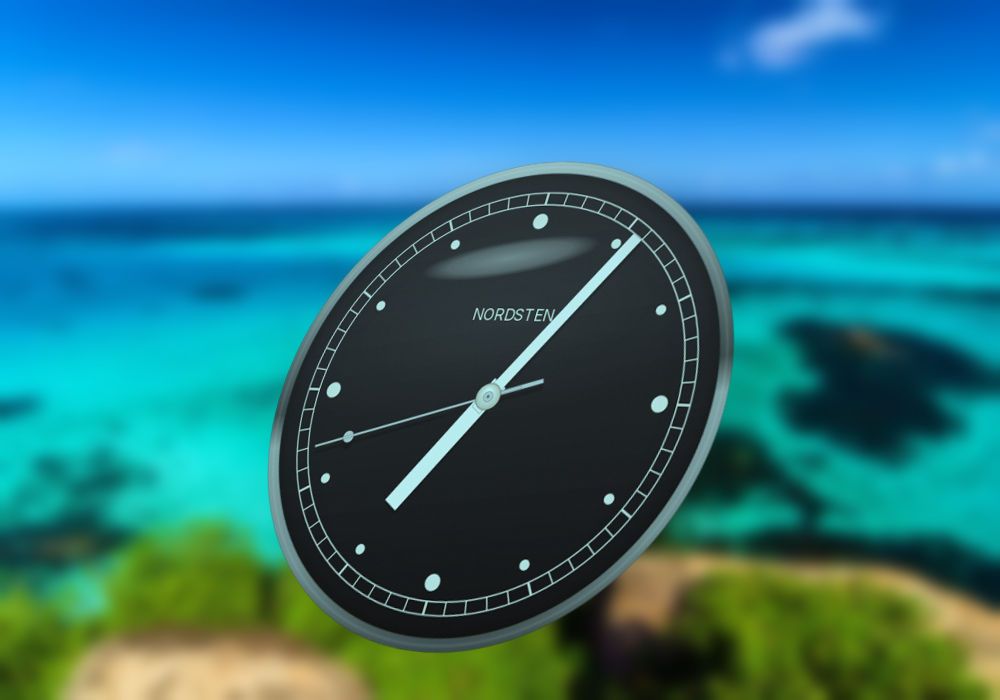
7:05:42
